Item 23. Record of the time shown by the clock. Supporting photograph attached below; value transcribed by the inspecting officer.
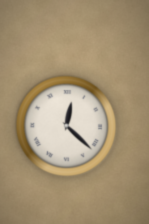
12:22
